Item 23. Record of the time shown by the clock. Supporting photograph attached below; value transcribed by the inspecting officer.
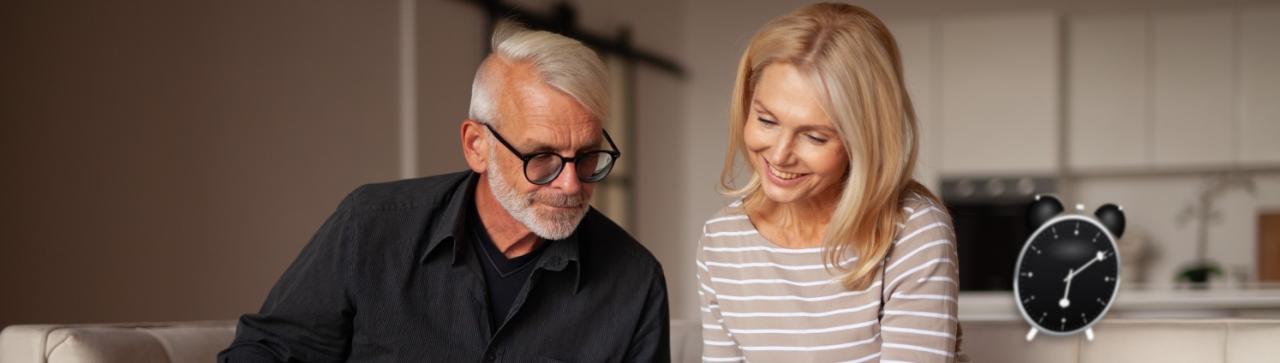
6:09
